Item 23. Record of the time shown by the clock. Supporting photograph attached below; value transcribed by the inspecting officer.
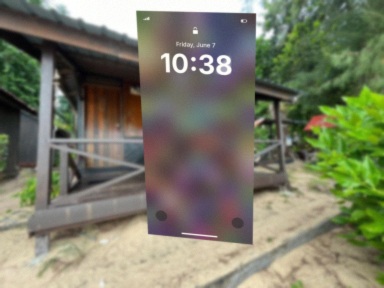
10:38
